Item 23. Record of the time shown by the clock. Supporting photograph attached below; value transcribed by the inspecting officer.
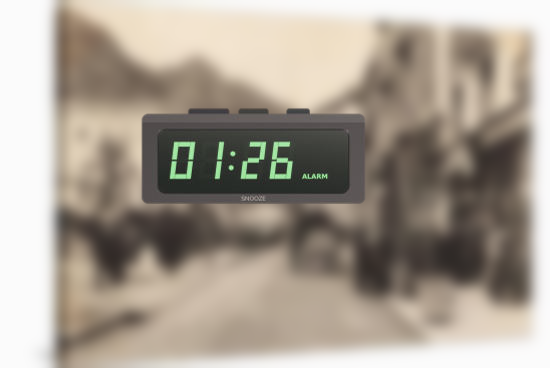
1:26
